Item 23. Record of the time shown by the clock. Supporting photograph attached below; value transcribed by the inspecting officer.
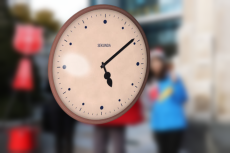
5:09
